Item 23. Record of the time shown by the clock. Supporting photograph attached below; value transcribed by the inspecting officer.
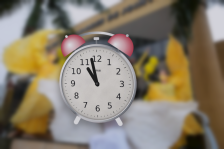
10:58
